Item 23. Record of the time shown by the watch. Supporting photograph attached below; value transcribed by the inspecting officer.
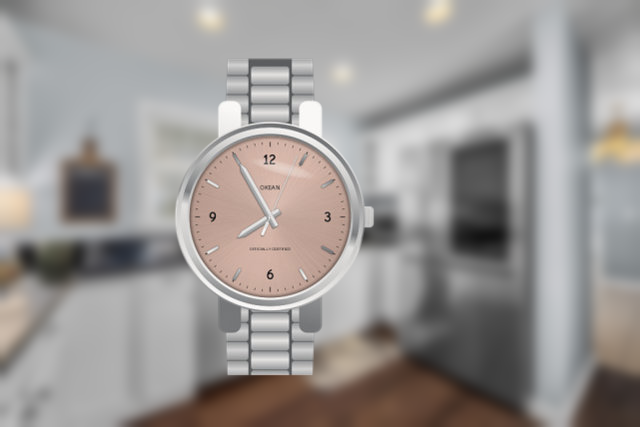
7:55:04
